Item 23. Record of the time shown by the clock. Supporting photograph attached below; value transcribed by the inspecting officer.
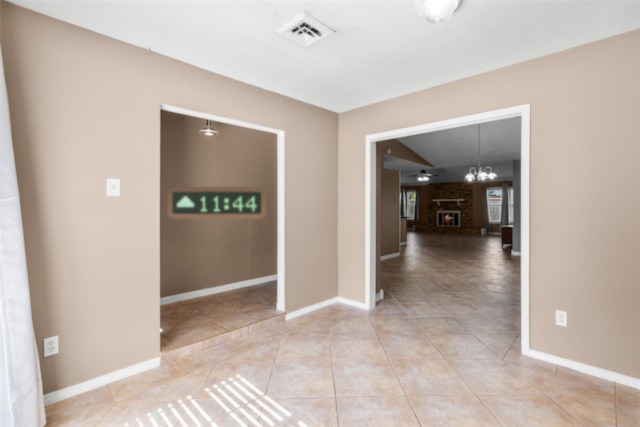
11:44
